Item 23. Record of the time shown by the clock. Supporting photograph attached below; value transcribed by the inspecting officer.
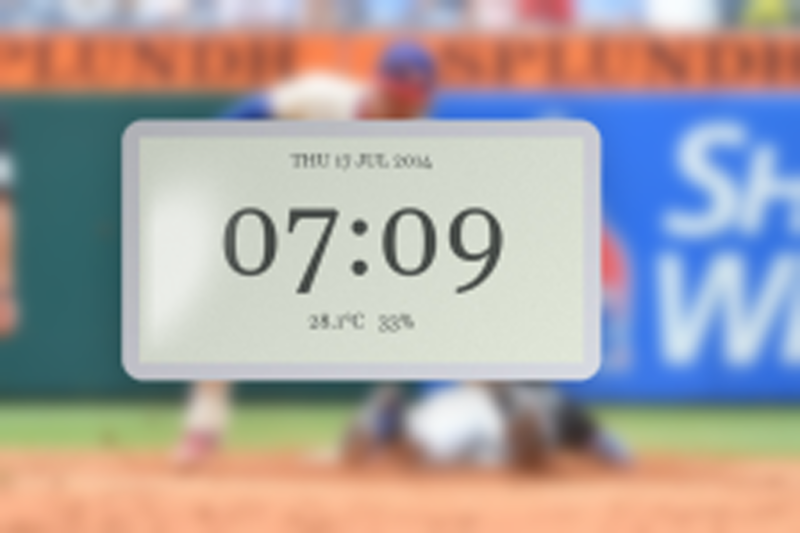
7:09
